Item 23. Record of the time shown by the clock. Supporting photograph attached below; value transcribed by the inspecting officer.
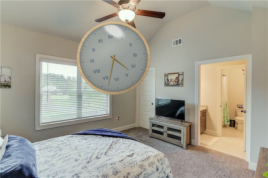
4:33
